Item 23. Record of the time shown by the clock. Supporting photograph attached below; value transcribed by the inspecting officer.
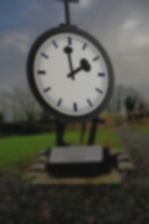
1:59
